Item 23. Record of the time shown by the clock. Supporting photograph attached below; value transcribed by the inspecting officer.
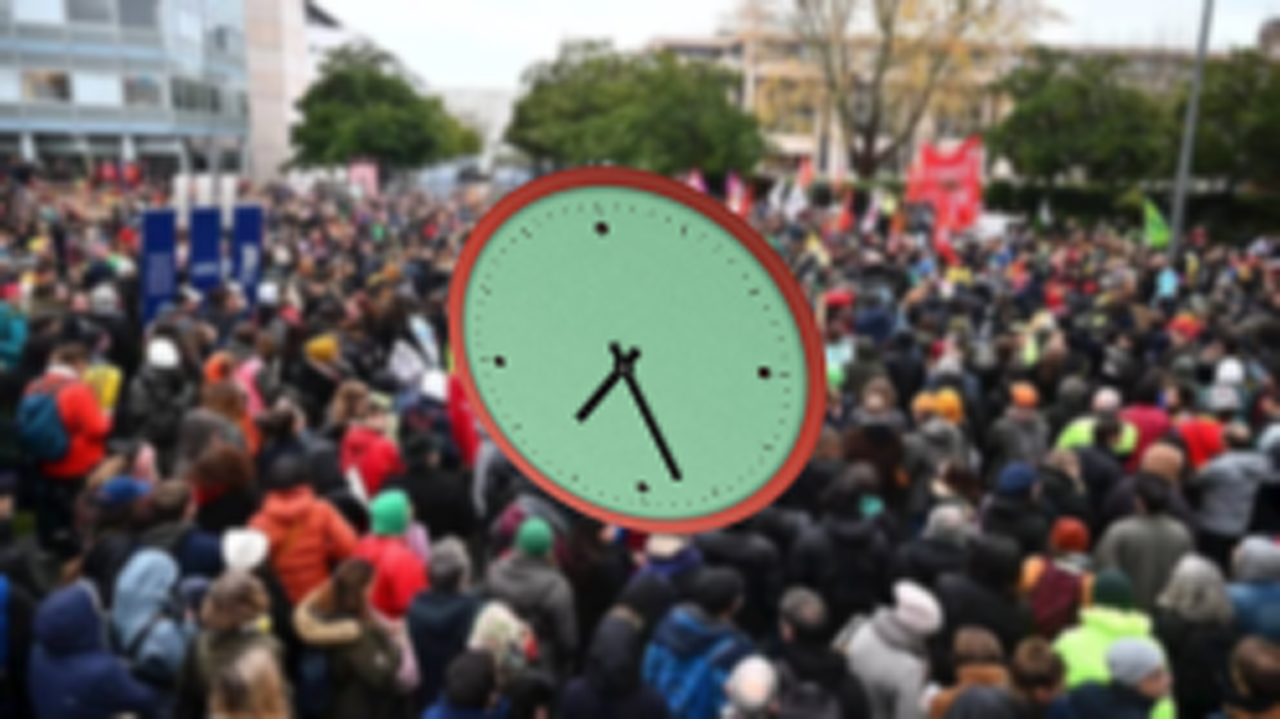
7:27
